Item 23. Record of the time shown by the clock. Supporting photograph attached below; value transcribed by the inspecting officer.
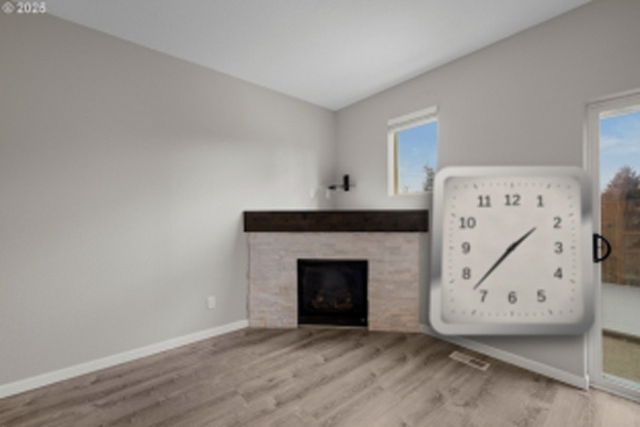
1:37
